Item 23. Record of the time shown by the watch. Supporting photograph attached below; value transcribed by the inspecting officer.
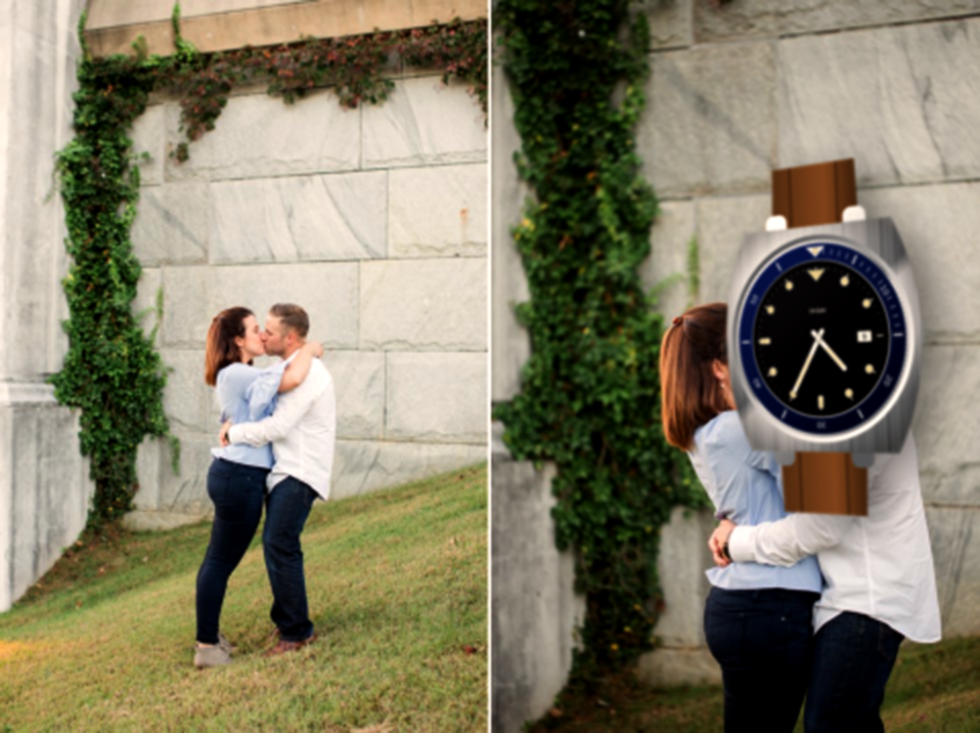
4:35
